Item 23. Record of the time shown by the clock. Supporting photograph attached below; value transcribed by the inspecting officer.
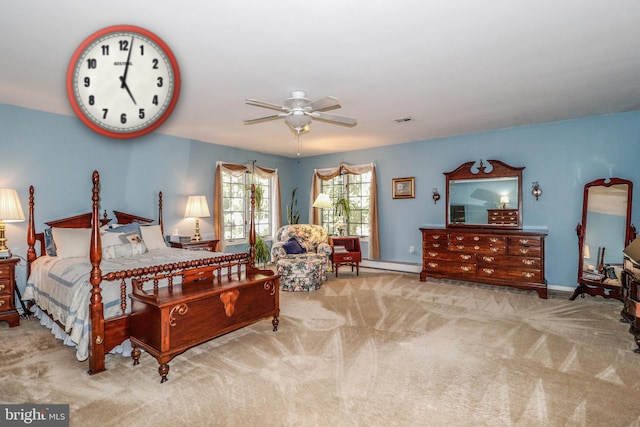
5:02
